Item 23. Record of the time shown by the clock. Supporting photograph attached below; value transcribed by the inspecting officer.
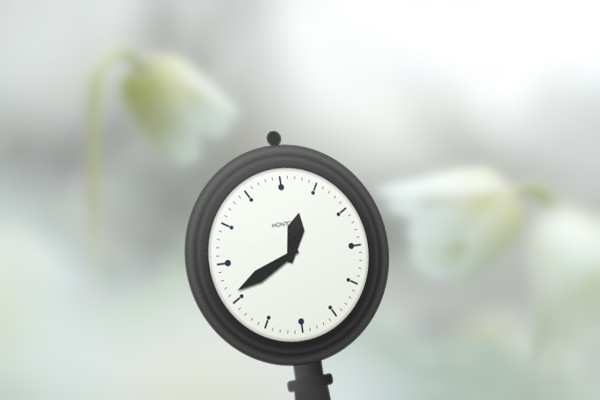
12:41
